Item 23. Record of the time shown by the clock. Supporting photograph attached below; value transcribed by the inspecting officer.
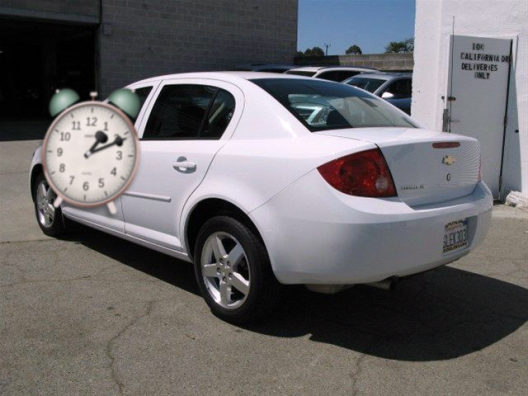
1:11
